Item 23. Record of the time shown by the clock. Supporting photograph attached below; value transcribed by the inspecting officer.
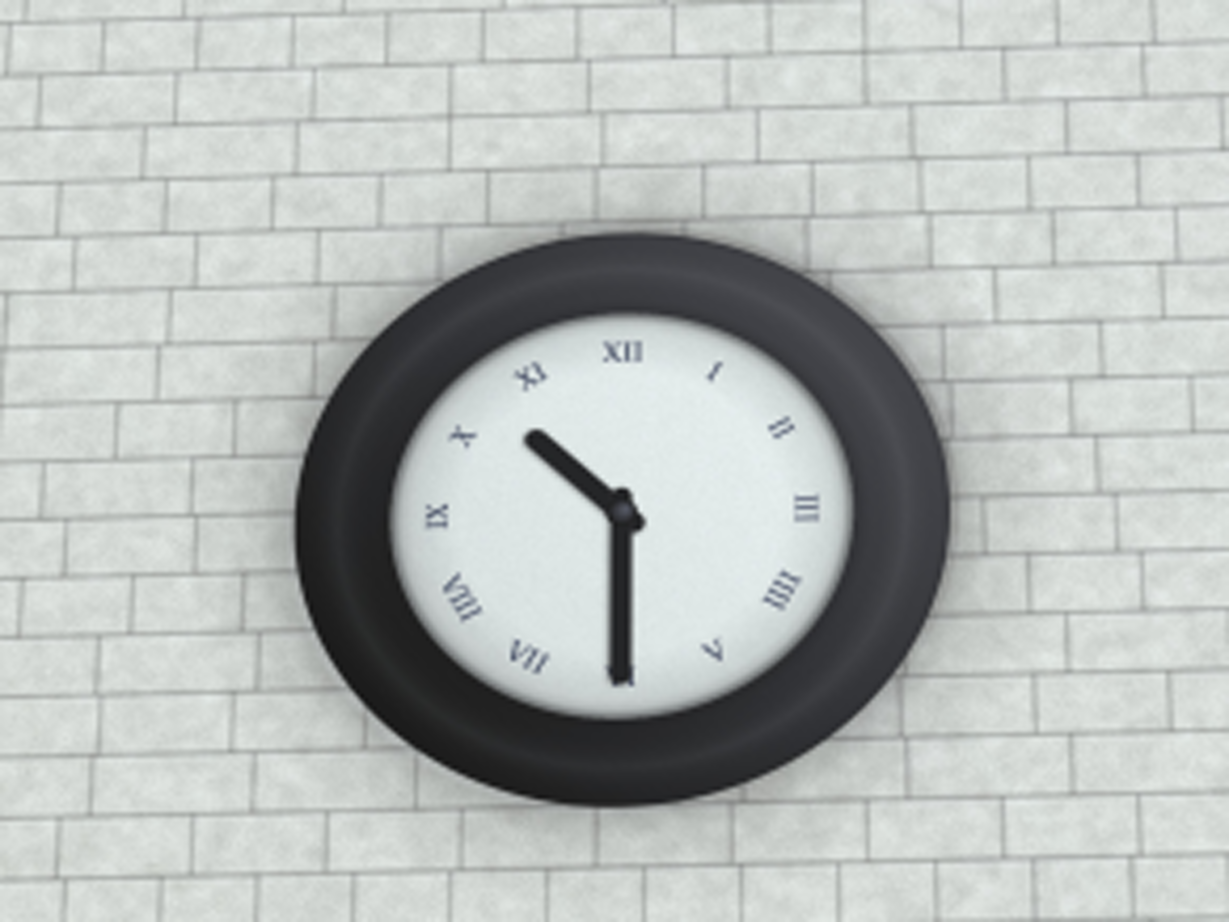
10:30
